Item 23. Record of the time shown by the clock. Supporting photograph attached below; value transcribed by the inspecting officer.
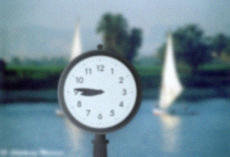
8:46
